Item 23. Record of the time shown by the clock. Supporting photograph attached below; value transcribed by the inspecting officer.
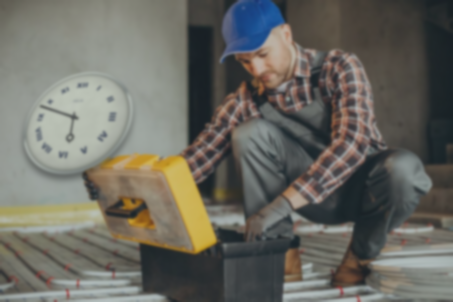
5:48
